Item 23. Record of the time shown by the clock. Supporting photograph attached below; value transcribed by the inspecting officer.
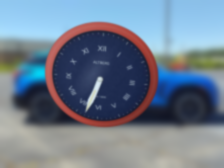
6:33
